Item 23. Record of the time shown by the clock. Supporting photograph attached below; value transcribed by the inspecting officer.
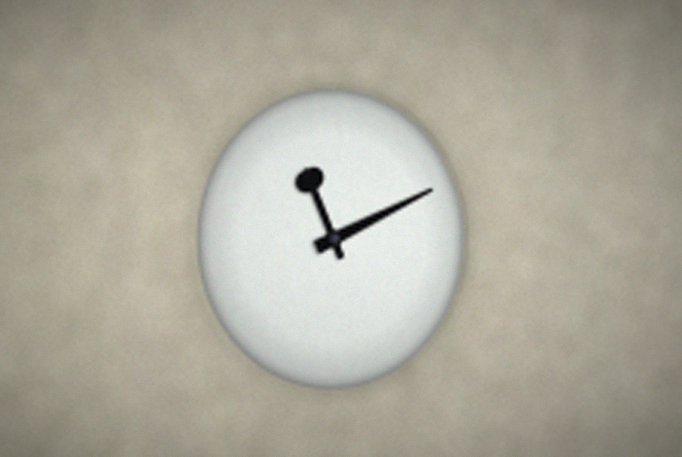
11:11
